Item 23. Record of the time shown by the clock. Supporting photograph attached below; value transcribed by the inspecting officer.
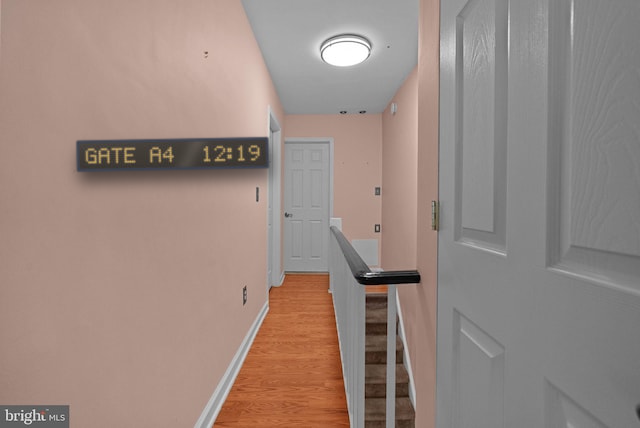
12:19
